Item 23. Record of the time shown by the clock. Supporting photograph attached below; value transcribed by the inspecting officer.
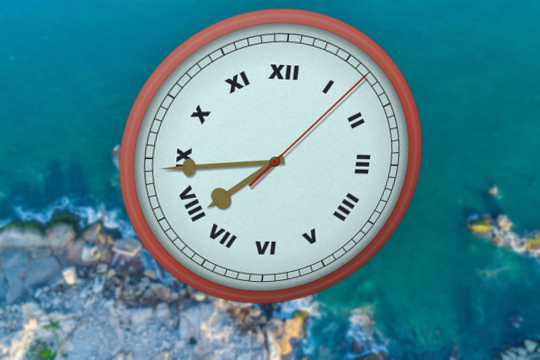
7:44:07
